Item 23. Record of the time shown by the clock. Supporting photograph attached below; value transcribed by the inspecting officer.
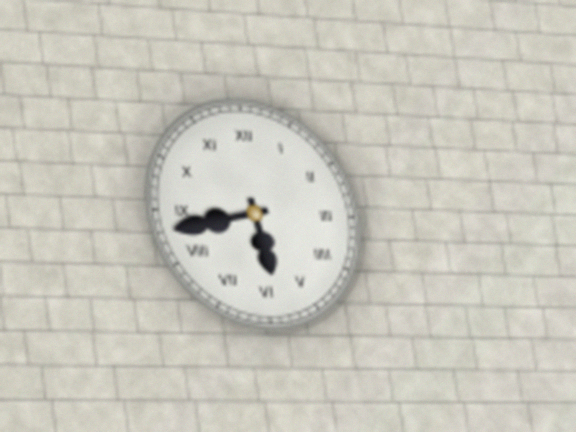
5:43
